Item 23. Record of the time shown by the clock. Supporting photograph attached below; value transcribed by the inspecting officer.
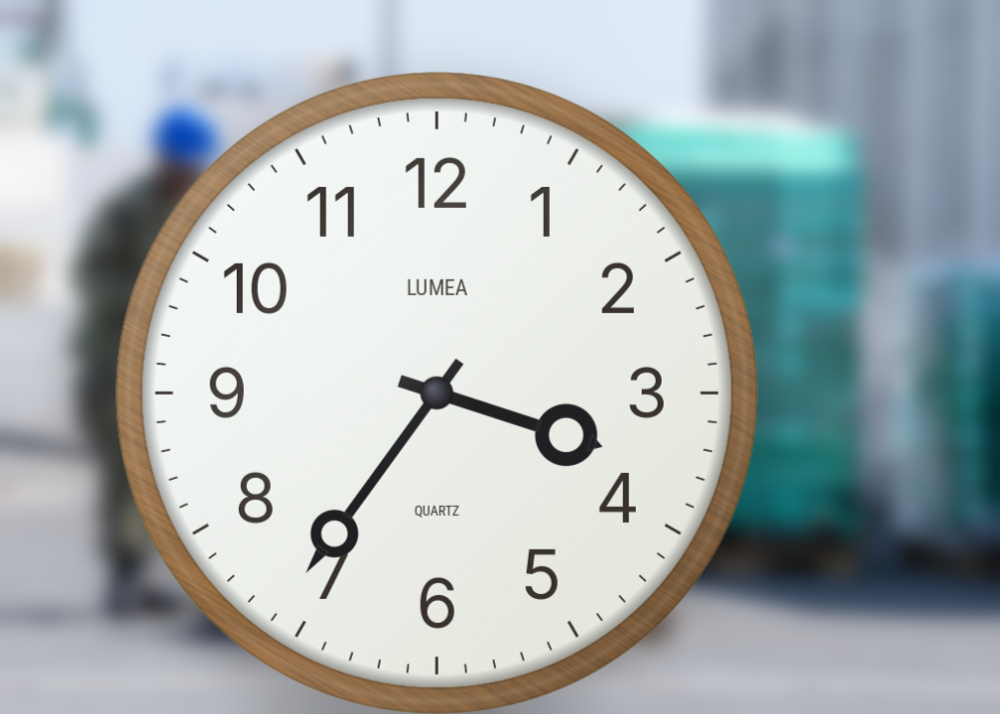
3:36
